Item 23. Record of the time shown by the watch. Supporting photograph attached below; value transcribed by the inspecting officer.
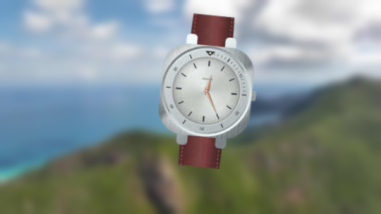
12:25
